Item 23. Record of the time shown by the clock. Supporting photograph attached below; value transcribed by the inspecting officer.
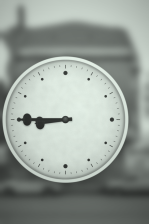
8:45
